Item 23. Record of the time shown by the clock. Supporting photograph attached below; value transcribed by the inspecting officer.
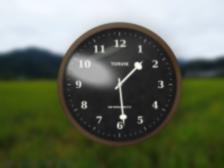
1:29
